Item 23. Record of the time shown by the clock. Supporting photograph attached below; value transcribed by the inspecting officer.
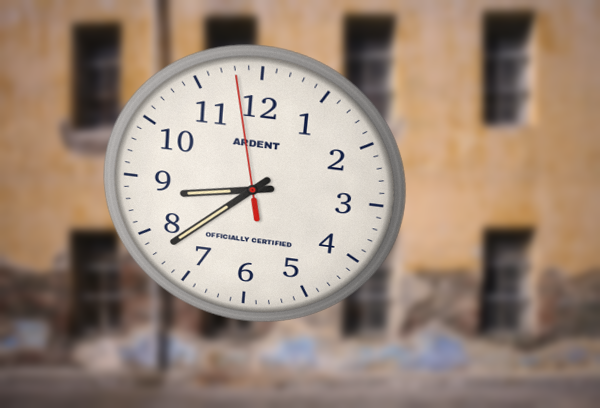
8:37:58
